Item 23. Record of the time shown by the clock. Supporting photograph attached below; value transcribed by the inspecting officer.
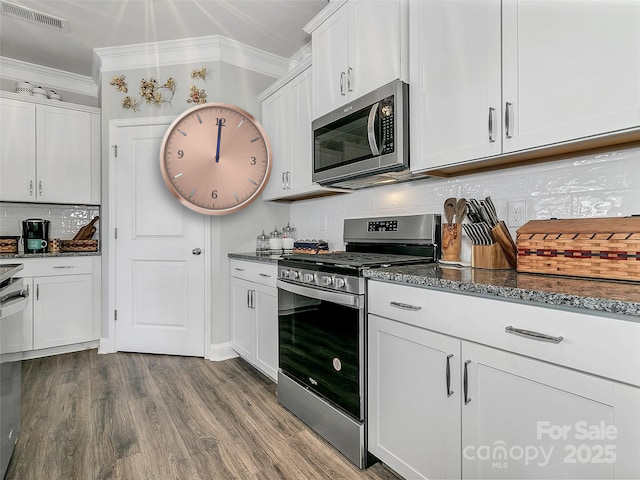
12:00
